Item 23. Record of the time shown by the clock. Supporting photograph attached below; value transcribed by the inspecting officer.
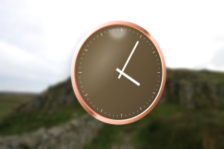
4:05
